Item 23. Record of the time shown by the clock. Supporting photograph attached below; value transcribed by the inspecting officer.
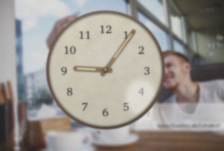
9:06
